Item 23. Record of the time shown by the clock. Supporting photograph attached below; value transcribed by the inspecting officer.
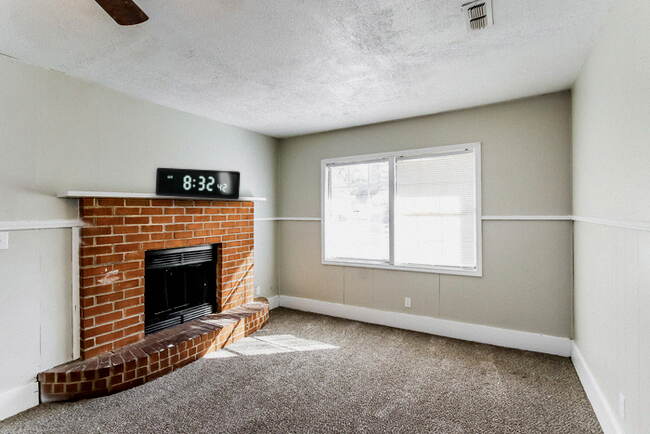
8:32
